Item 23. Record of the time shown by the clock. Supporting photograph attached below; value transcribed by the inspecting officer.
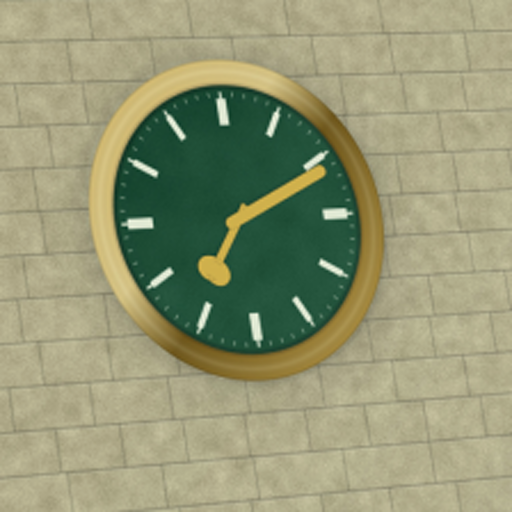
7:11
